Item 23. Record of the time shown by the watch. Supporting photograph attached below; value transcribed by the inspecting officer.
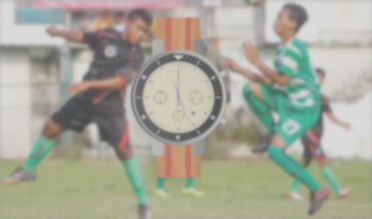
11:26
